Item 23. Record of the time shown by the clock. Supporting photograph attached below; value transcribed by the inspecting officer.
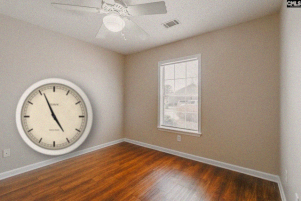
4:56
